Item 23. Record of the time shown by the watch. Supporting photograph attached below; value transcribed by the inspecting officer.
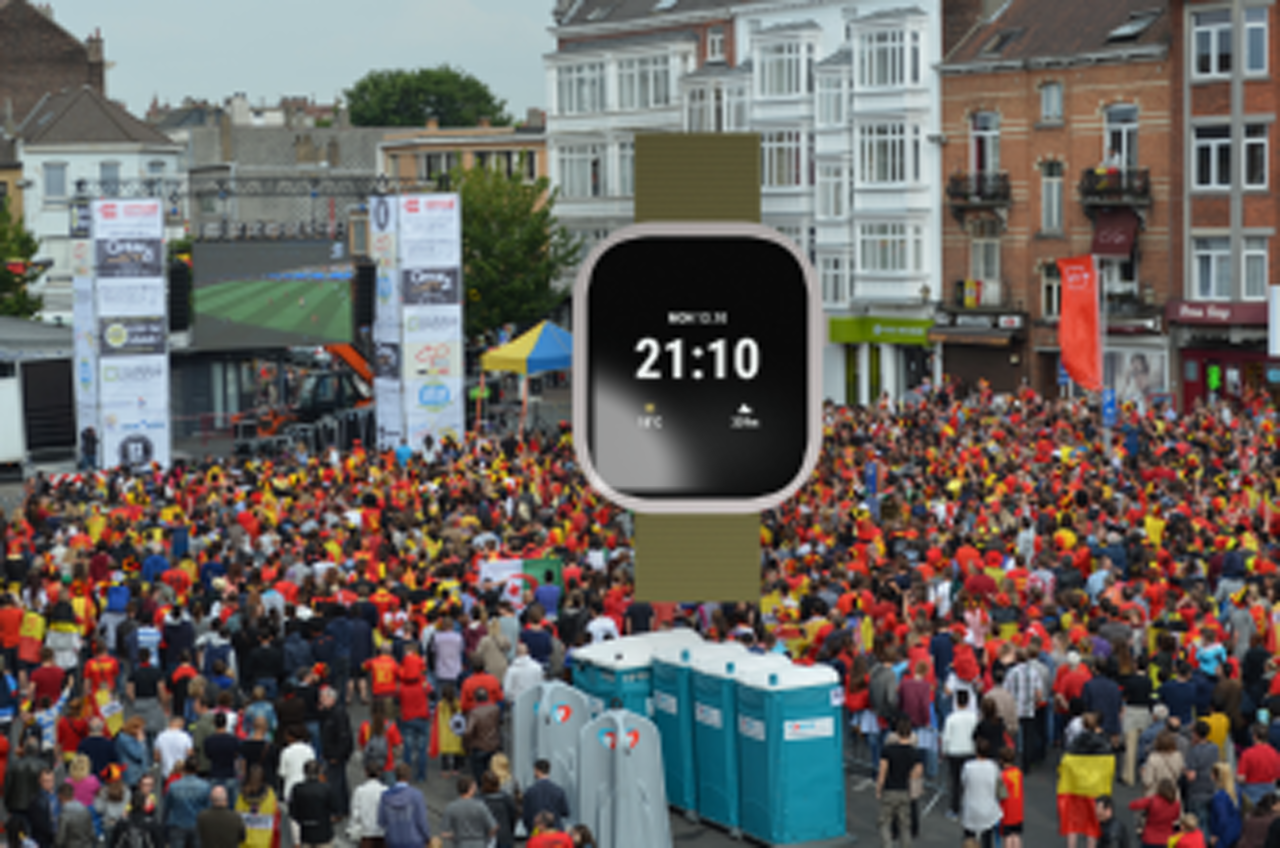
21:10
